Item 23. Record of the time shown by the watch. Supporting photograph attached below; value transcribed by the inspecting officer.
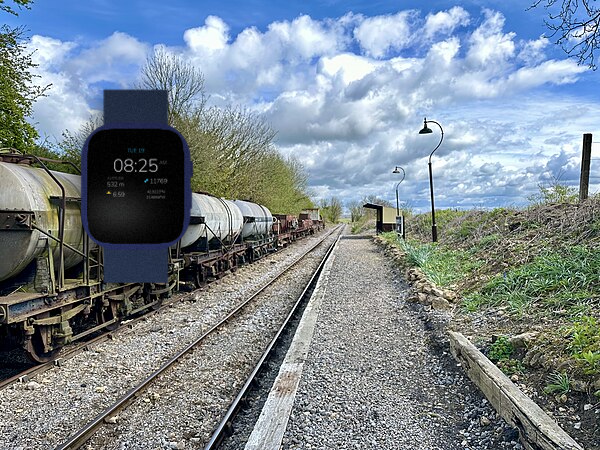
8:25
